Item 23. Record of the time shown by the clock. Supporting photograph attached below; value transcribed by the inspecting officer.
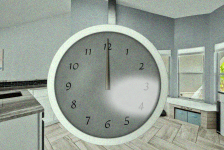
12:00
